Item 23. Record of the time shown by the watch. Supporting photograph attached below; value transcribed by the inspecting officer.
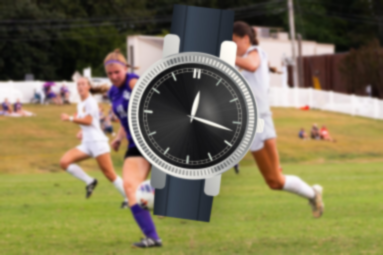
12:17
